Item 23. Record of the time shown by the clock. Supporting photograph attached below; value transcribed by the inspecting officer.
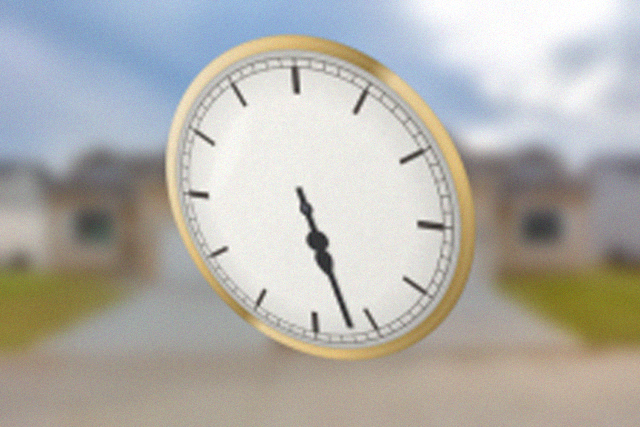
5:27
